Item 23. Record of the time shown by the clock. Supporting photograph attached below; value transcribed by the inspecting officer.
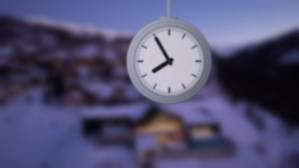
7:55
